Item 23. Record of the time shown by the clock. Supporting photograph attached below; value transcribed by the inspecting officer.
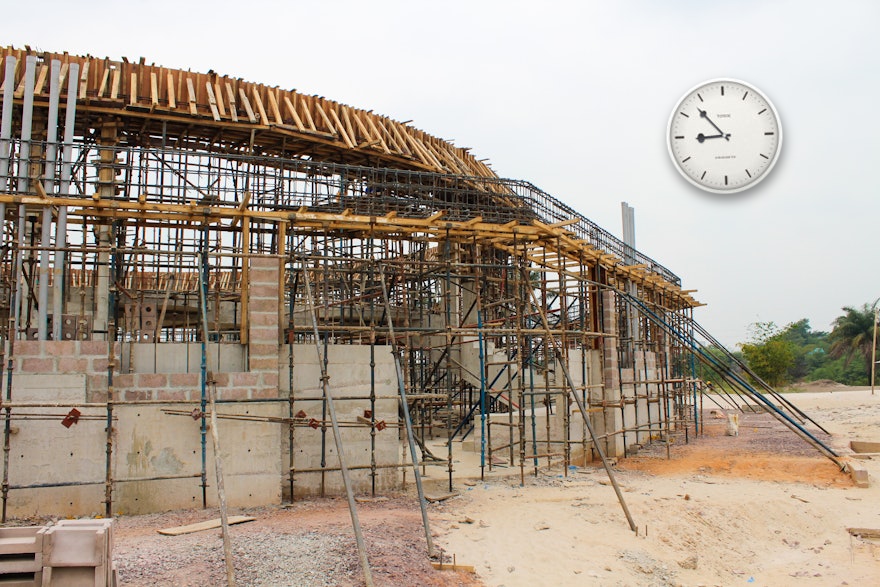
8:53
